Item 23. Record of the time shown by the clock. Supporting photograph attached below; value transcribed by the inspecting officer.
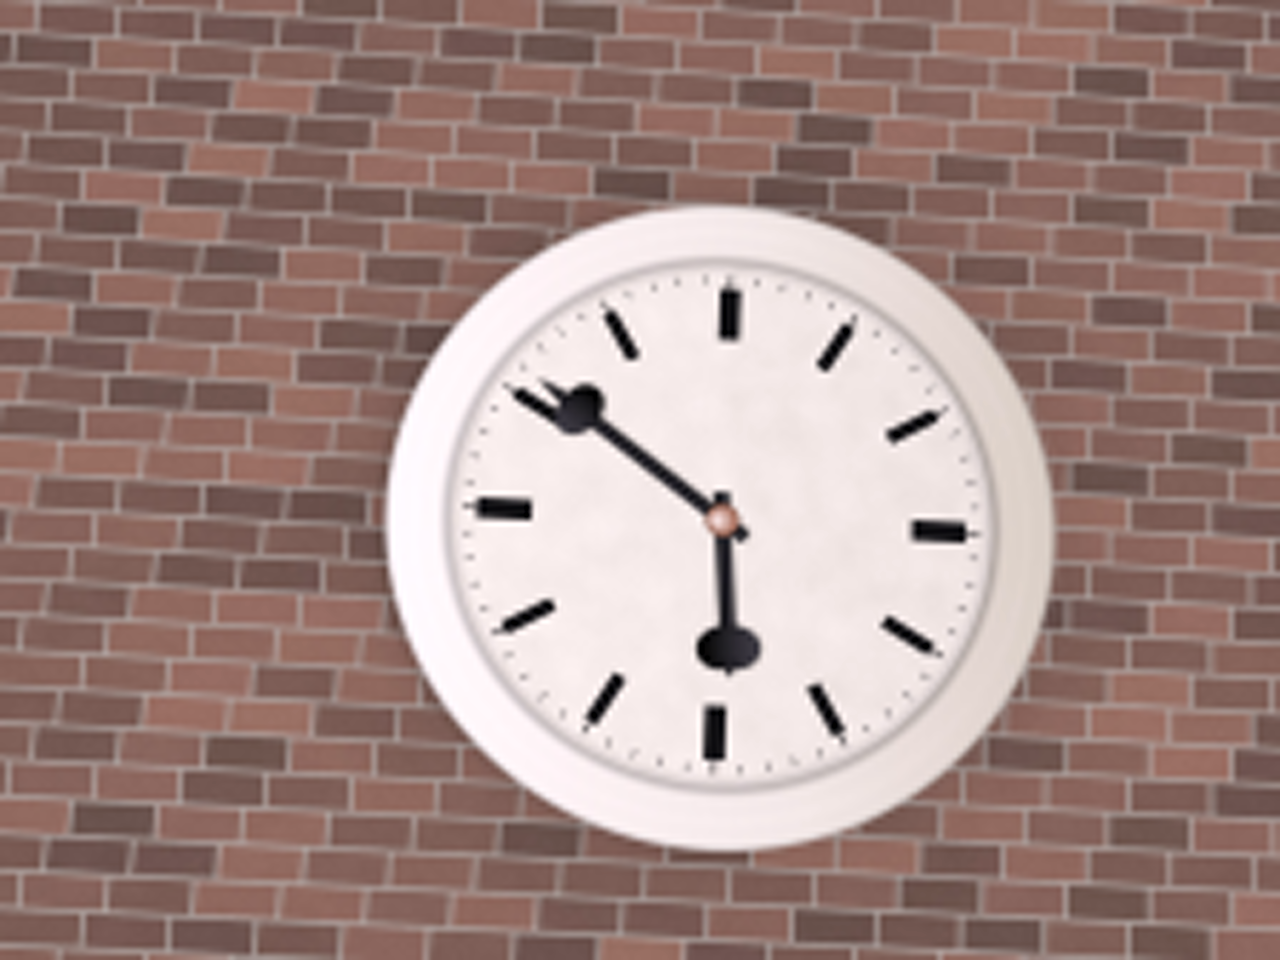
5:51
